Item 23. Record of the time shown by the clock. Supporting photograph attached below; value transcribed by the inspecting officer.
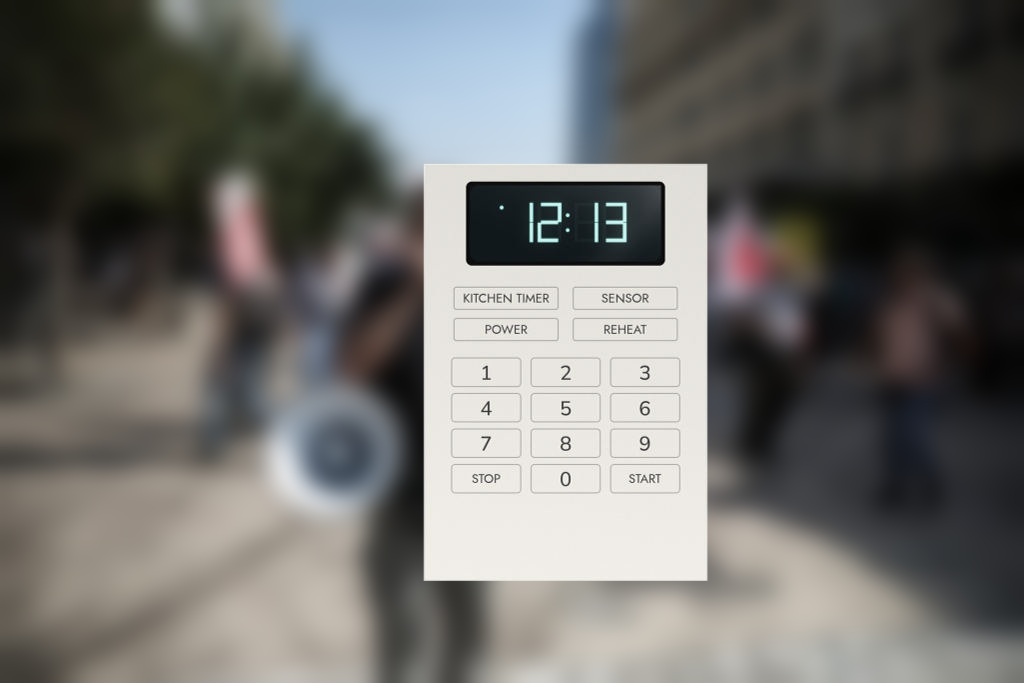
12:13
